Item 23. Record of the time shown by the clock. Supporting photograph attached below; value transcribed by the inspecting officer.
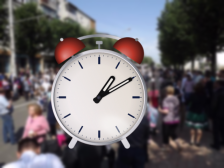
1:10
